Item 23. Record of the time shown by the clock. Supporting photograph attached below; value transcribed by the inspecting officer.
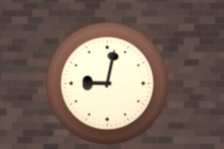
9:02
